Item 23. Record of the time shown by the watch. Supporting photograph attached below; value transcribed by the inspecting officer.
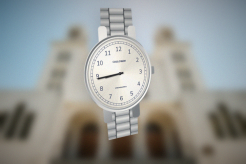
8:44
